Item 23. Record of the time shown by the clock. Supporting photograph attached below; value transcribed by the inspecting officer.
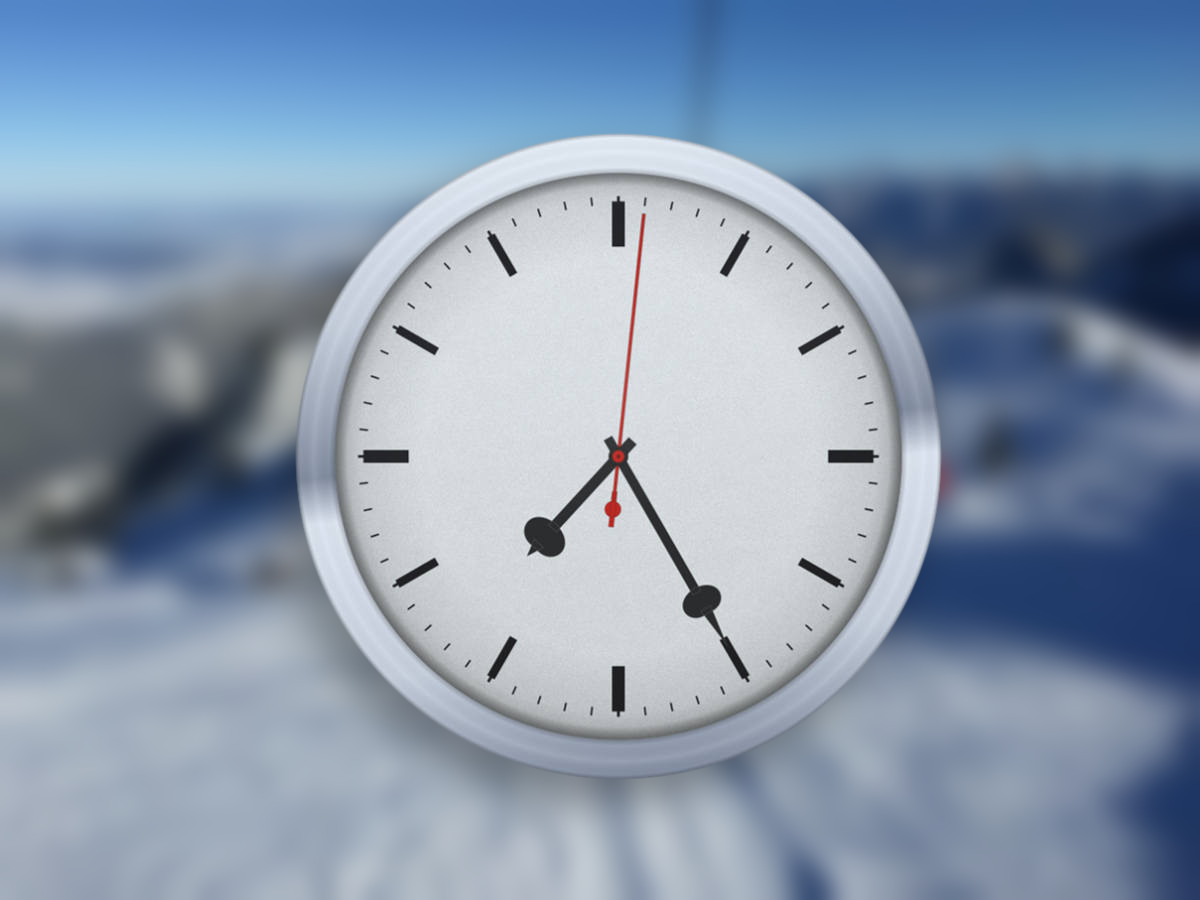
7:25:01
